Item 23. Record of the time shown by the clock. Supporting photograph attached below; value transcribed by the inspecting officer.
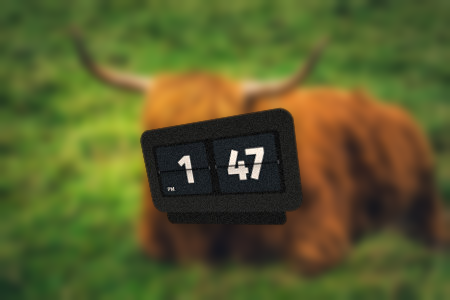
1:47
